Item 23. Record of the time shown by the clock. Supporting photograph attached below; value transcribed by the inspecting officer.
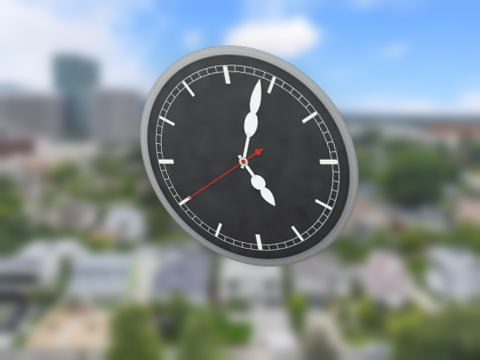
5:03:40
